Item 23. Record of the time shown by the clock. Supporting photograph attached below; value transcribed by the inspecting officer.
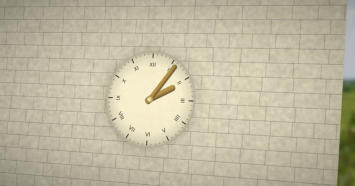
2:06
